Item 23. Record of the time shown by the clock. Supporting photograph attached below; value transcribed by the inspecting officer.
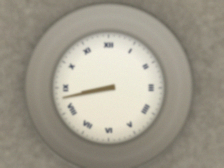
8:43
